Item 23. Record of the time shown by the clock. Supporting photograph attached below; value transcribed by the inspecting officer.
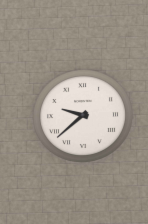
9:38
